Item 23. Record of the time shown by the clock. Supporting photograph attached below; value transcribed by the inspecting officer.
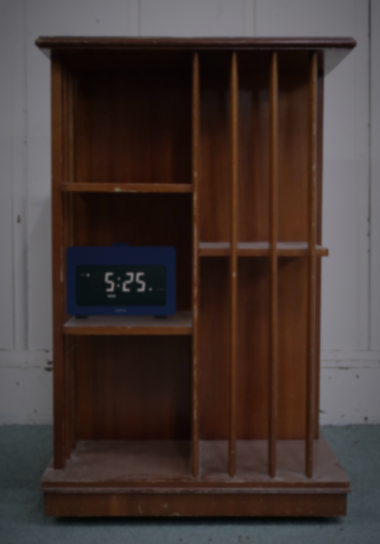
5:25
